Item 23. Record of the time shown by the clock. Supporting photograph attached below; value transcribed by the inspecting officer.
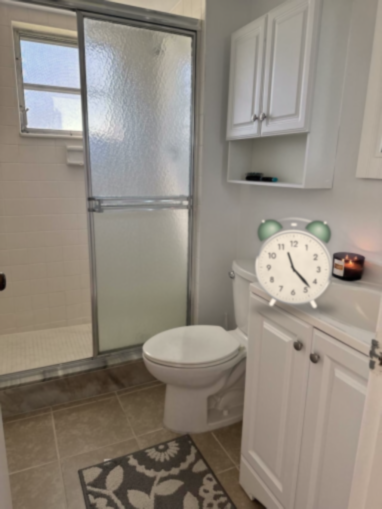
11:23
